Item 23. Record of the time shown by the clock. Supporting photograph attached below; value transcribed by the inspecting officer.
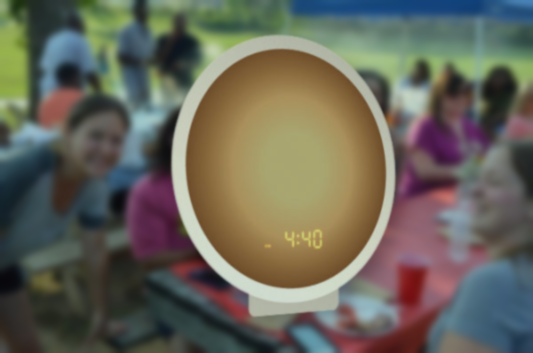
4:40
